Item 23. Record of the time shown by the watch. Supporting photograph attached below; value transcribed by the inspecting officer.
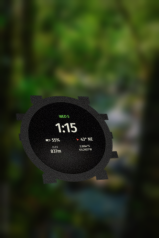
1:15
